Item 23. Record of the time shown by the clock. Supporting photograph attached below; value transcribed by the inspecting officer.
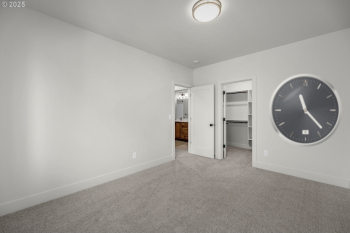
11:23
